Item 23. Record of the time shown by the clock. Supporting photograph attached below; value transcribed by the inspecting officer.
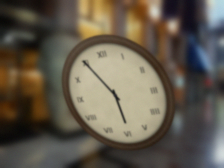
5:55
